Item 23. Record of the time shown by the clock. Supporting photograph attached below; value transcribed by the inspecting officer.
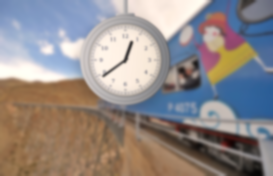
12:39
